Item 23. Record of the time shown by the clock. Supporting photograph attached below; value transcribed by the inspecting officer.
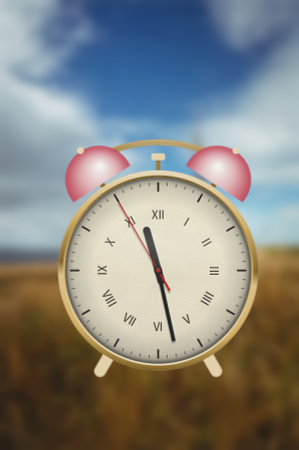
11:27:55
